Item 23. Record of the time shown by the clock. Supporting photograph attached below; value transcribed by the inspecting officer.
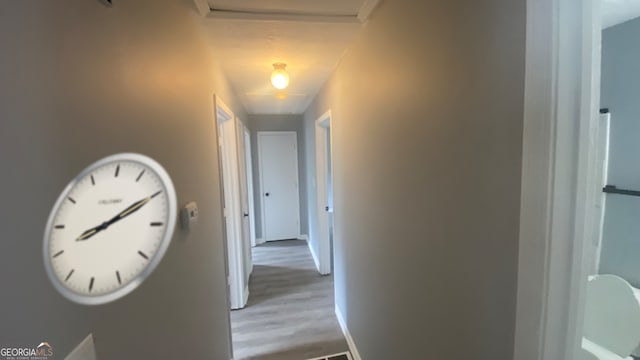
8:10
